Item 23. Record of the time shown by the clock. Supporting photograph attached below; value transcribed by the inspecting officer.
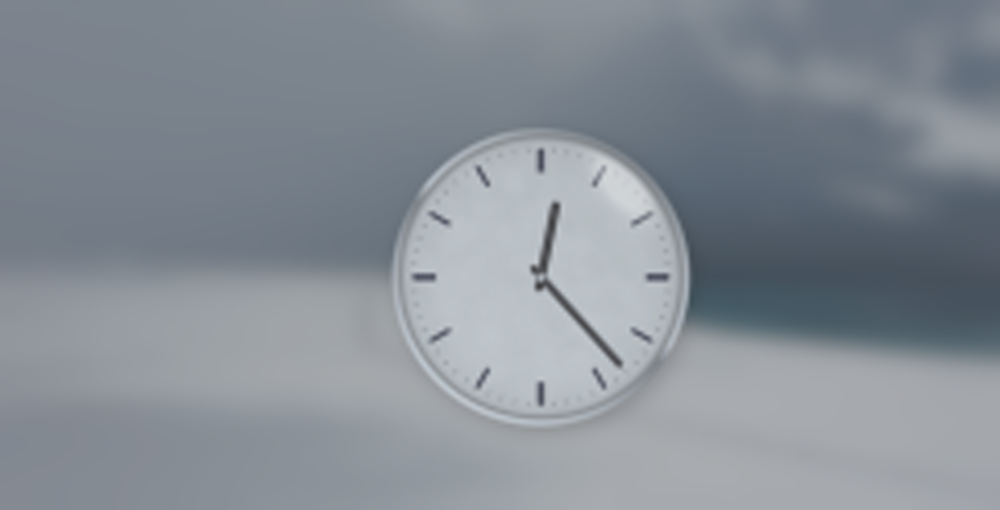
12:23
